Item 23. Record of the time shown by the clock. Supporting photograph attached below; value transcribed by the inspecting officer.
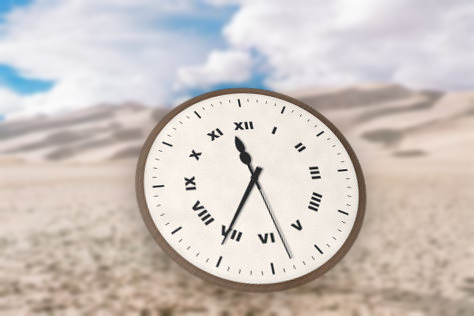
11:35:28
